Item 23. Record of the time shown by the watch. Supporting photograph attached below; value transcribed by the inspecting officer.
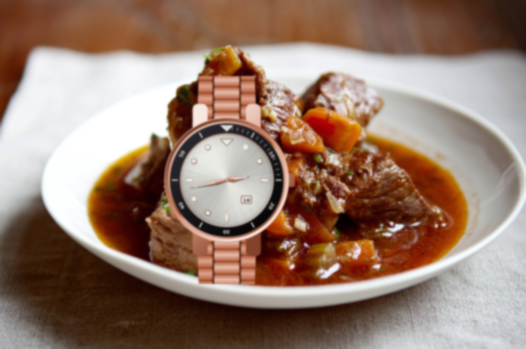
2:43
